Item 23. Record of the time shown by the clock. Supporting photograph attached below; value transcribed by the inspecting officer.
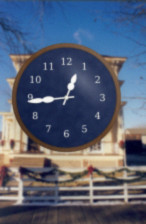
12:44
